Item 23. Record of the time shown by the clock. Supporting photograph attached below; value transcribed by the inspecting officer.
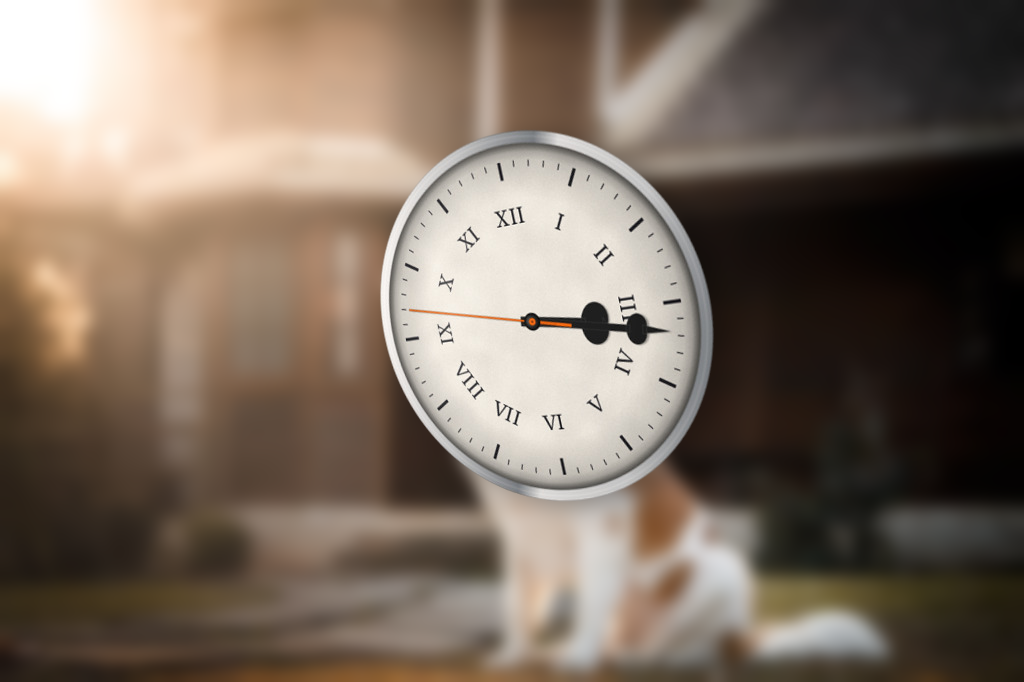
3:16:47
